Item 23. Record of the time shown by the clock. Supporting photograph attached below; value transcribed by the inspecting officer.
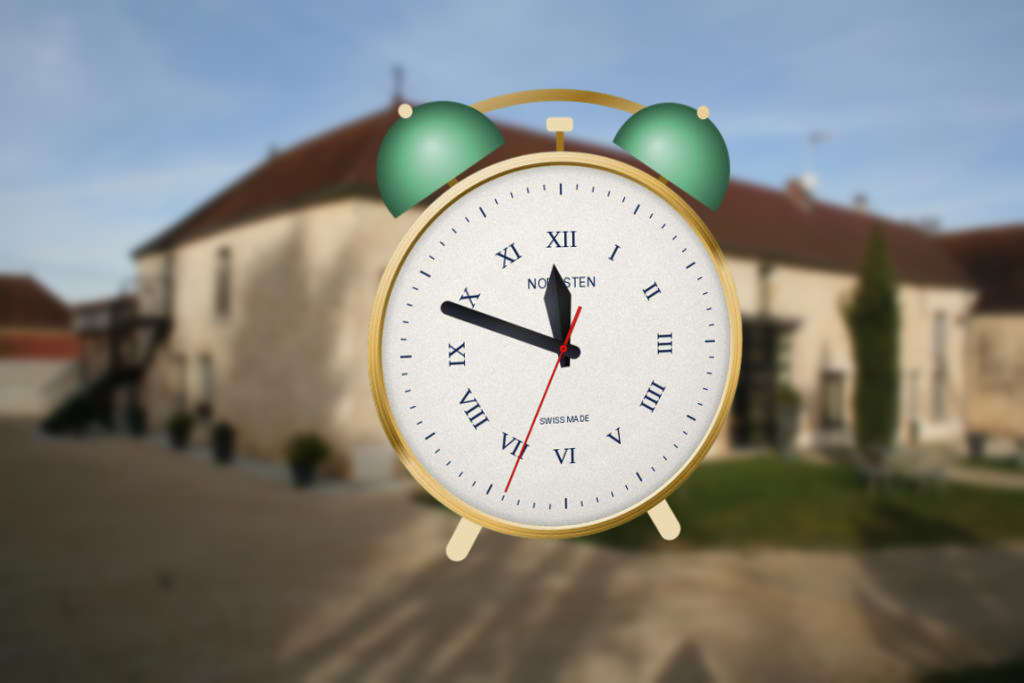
11:48:34
